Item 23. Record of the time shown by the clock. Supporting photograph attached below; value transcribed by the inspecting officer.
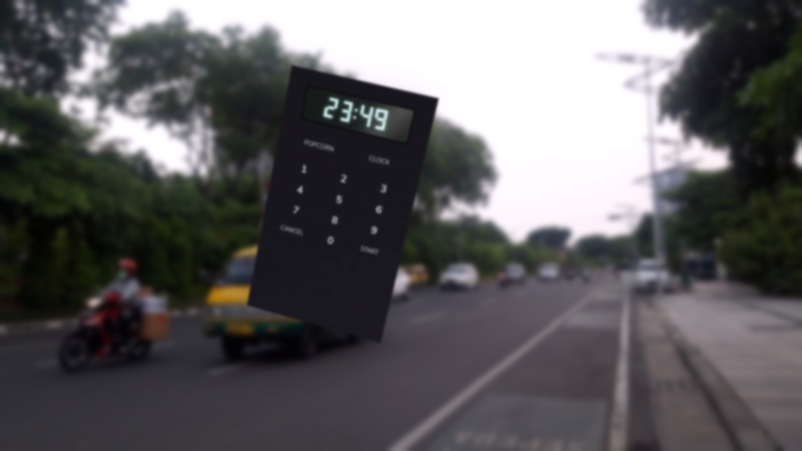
23:49
